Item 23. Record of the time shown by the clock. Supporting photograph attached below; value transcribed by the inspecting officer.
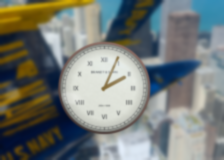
2:04
